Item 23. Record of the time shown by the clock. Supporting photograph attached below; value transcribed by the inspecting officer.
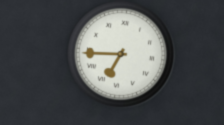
6:44
